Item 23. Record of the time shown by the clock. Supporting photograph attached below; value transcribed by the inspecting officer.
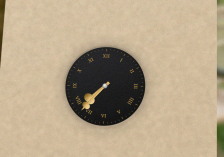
7:37
